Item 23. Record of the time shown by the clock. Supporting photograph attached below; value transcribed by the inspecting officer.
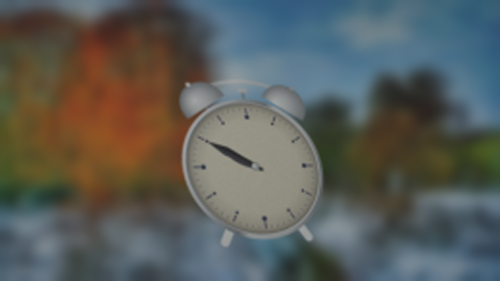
9:50
